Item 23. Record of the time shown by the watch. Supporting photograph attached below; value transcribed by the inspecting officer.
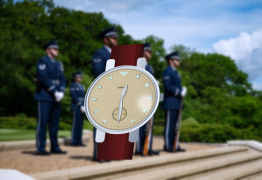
12:30
